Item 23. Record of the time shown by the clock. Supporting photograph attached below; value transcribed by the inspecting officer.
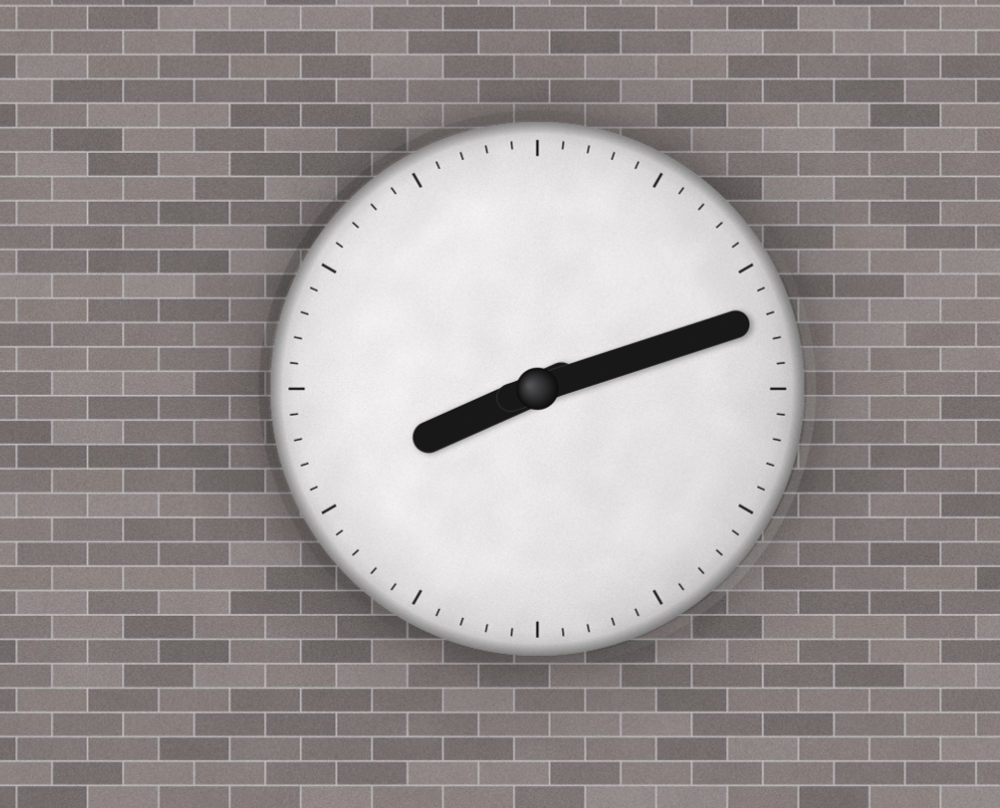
8:12
